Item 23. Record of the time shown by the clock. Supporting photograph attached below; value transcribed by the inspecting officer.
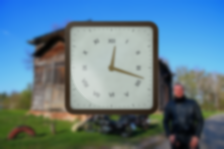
12:18
